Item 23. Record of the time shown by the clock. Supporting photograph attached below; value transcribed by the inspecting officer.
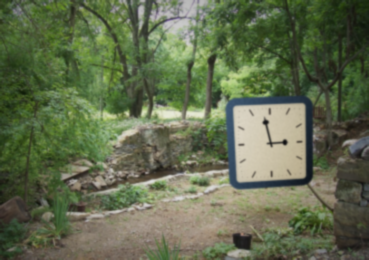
2:58
